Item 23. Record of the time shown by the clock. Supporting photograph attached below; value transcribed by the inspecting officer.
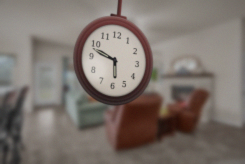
5:48
